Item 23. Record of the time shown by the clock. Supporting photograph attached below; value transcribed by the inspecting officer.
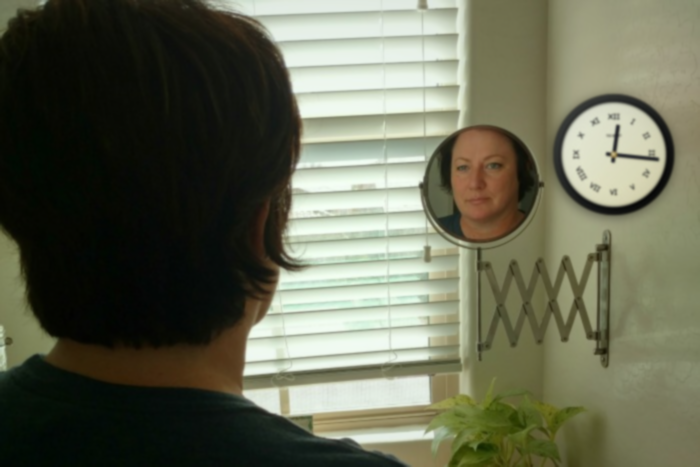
12:16
